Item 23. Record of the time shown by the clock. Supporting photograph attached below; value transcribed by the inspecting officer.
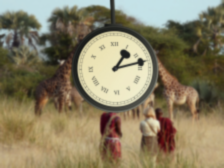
1:13
